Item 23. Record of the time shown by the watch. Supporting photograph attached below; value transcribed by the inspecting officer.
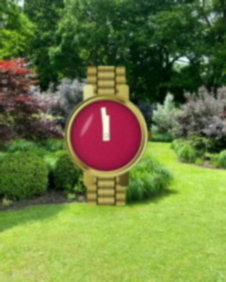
11:59
